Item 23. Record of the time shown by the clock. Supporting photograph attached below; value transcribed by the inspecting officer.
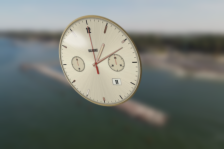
1:11
